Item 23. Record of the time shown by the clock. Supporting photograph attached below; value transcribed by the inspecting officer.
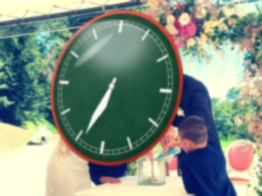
6:34
